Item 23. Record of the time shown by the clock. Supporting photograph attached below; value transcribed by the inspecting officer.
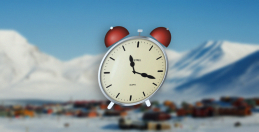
11:18
